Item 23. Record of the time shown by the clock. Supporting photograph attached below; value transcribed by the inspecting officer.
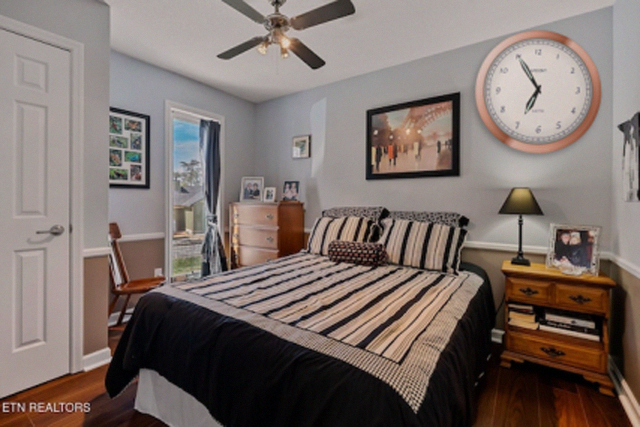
6:55
